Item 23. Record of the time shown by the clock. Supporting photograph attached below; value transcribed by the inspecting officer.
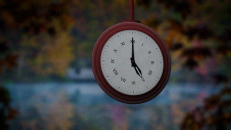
5:00
